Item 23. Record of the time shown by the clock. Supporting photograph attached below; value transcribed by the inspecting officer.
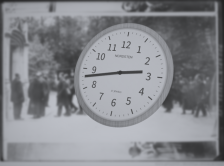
2:43
